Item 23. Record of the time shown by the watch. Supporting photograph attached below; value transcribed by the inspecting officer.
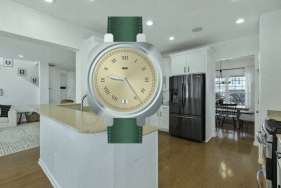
9:24
